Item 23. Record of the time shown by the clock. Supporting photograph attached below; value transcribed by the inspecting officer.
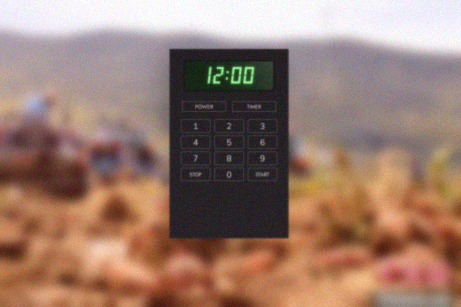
12:00
